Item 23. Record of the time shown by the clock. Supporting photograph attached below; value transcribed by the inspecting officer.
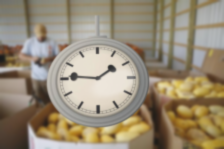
1:46
